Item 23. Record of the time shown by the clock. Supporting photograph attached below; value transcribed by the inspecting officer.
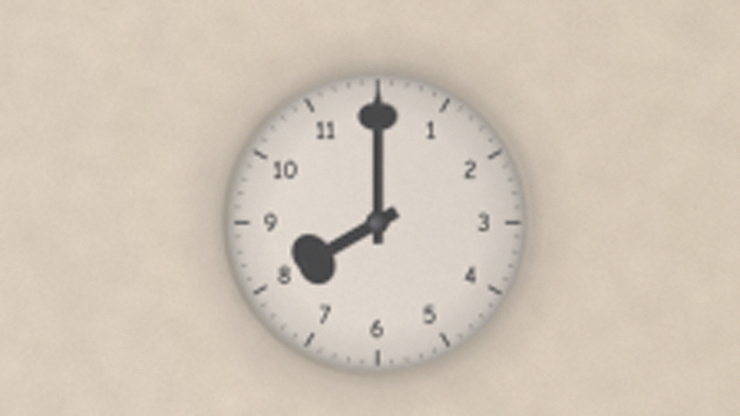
8:00
